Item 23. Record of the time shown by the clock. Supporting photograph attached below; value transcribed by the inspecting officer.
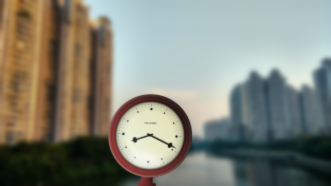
8:19
